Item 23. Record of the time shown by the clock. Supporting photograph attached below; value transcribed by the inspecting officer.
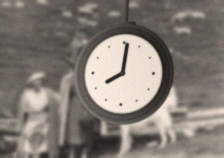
8:01
